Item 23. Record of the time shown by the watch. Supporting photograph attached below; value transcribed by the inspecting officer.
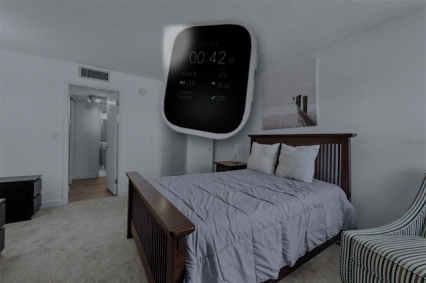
0:42
